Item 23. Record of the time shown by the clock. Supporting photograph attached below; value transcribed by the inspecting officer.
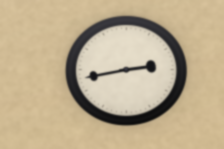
2:43
